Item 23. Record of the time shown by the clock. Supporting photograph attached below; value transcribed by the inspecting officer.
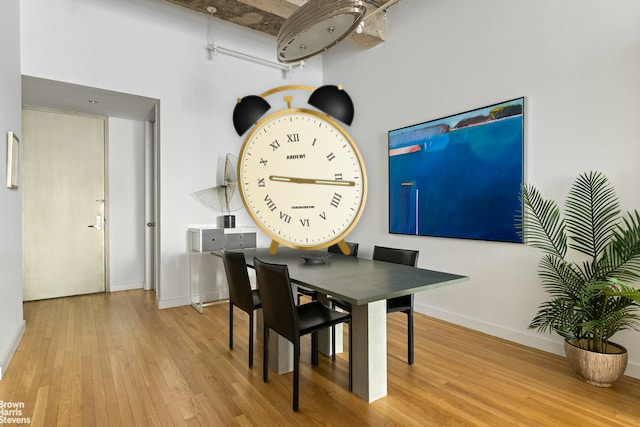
9:16
